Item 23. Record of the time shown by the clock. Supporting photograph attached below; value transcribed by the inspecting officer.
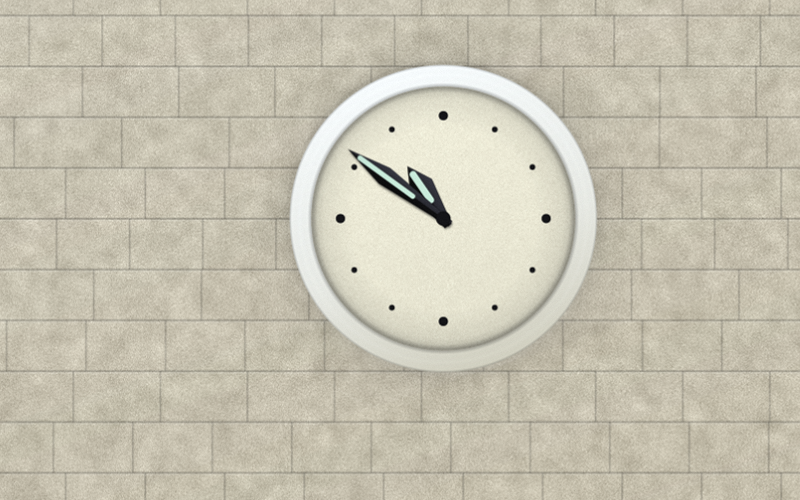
10:51
